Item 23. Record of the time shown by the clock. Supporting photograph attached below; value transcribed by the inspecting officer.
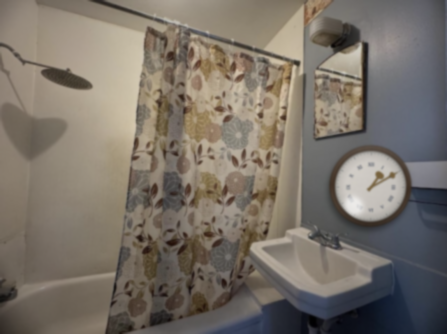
1:10
